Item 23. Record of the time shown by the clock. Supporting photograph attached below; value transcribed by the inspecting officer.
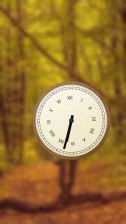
6:33
